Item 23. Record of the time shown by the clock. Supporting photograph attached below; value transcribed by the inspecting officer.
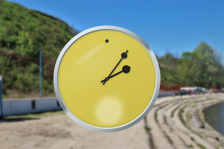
2:06
